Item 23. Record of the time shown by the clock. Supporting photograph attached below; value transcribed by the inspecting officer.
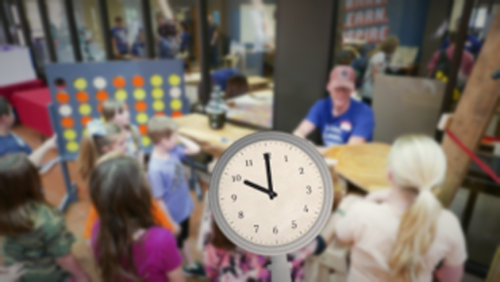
10:00
